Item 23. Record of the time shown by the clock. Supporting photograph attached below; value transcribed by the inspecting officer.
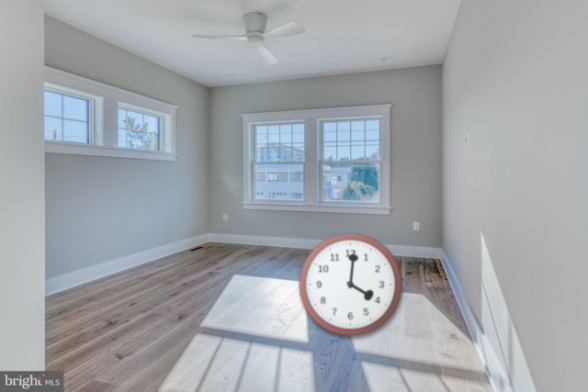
4:01
